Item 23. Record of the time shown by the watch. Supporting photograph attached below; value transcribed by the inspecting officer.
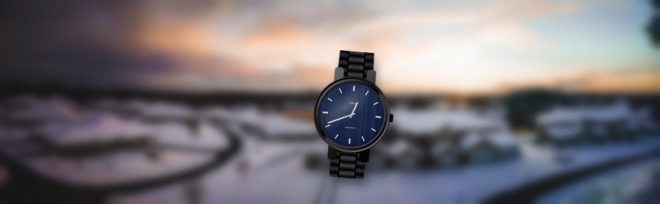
12:41
